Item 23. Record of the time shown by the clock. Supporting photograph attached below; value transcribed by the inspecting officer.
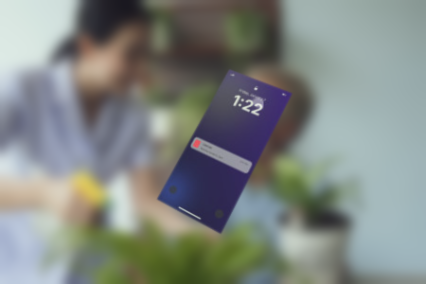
1:22
